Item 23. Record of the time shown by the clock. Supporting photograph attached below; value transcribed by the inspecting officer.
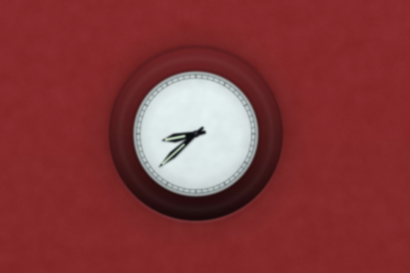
8:38
